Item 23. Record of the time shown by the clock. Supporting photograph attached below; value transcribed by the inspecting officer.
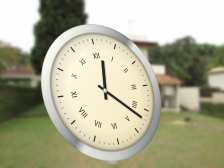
12:22
